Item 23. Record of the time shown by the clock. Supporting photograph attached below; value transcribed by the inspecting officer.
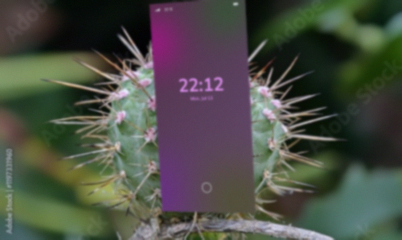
22:12
